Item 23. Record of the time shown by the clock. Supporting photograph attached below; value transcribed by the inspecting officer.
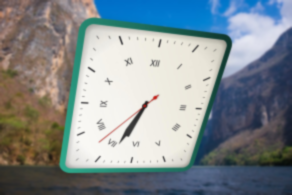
6:33:37
